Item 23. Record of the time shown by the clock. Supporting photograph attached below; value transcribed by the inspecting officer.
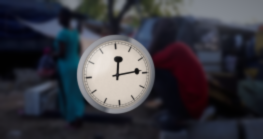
12:14
